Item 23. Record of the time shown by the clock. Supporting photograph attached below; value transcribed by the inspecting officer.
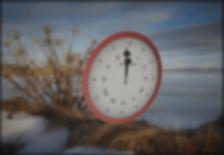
11:59
